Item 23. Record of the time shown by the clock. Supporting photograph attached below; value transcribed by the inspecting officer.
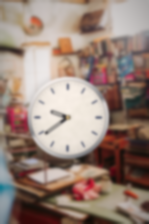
9:39
